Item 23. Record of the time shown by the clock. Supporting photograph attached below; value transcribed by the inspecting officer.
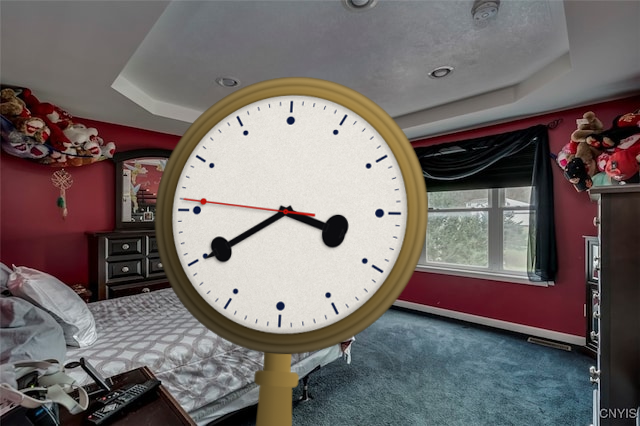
3:39:46
